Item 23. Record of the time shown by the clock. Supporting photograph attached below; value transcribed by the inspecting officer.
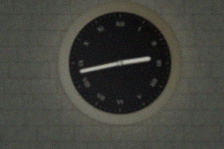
2:43
